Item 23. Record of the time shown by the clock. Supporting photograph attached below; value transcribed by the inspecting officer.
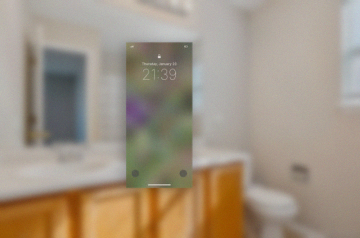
21:39
